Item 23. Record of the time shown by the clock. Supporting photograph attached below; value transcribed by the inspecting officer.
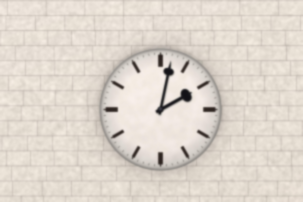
2:02
